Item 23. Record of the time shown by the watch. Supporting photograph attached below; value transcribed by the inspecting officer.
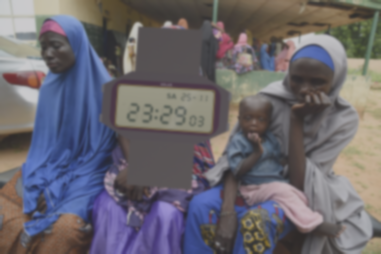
23:29
